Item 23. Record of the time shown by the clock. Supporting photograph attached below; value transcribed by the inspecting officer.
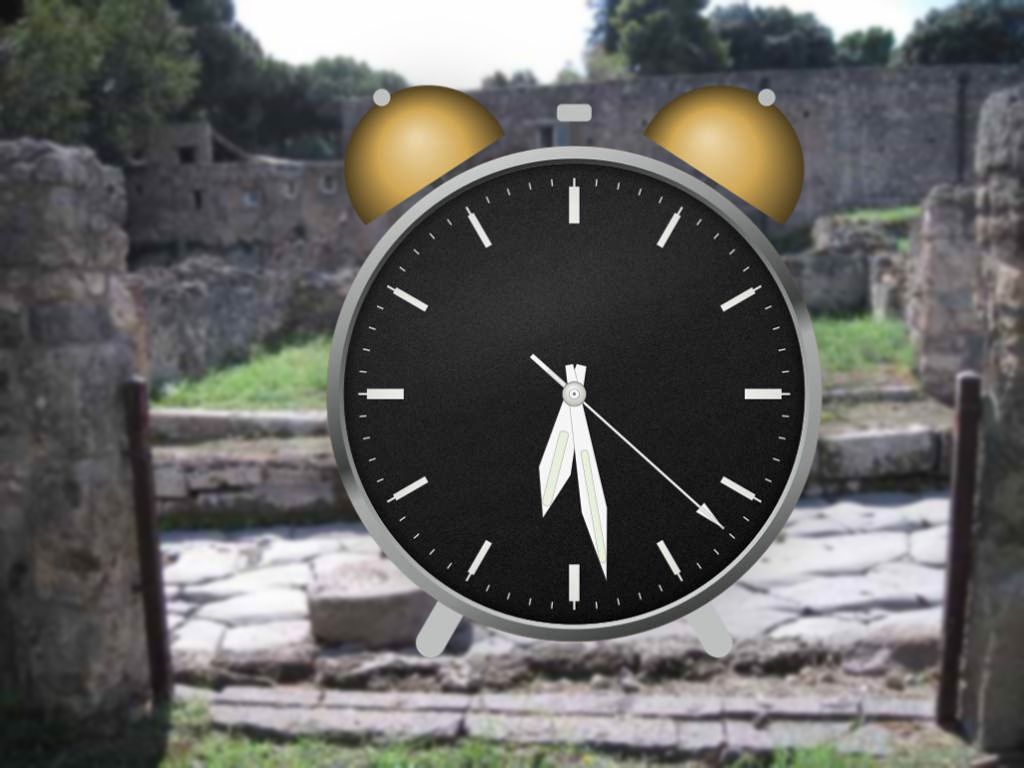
6:28:22
